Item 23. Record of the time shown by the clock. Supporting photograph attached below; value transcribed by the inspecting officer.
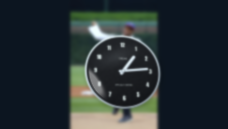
1:14
